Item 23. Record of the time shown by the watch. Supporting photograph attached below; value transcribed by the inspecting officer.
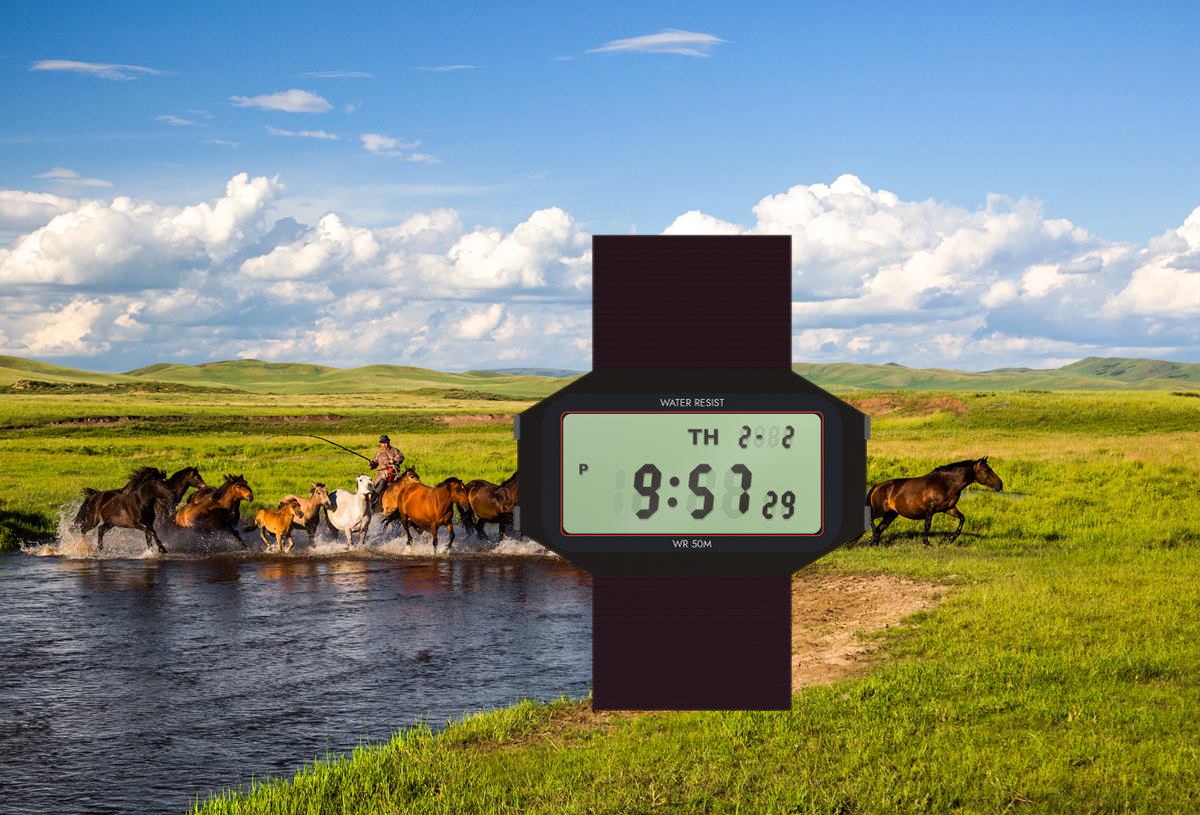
9:57:29
